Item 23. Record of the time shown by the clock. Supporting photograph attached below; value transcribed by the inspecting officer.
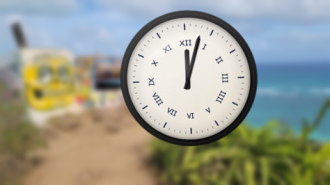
12:03
